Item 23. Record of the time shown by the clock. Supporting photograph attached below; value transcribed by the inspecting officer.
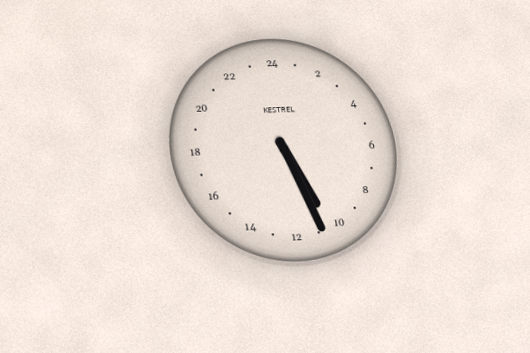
10:27
